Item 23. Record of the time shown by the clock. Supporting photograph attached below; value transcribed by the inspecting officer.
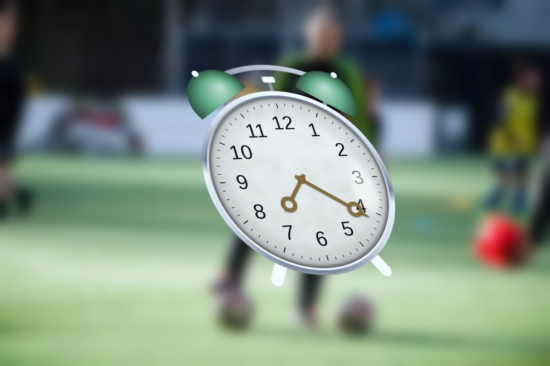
7:21
